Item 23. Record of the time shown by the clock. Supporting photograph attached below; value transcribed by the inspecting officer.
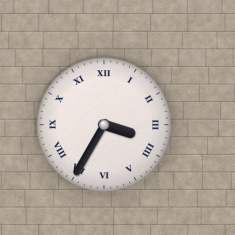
3:35
